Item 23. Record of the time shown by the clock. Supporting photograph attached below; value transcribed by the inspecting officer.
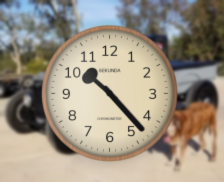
10:23
